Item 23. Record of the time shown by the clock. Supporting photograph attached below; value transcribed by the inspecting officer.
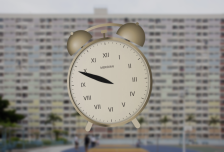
9:49
